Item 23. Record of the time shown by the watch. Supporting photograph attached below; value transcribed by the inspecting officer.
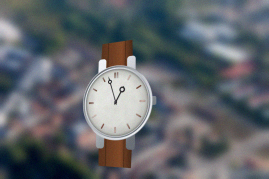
12:57
